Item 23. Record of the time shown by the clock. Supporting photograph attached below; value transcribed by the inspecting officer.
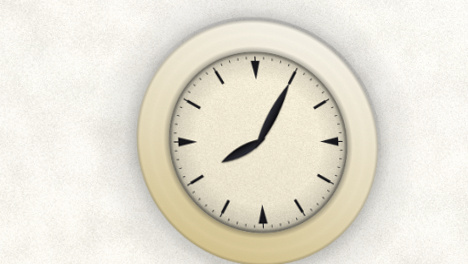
8:05
